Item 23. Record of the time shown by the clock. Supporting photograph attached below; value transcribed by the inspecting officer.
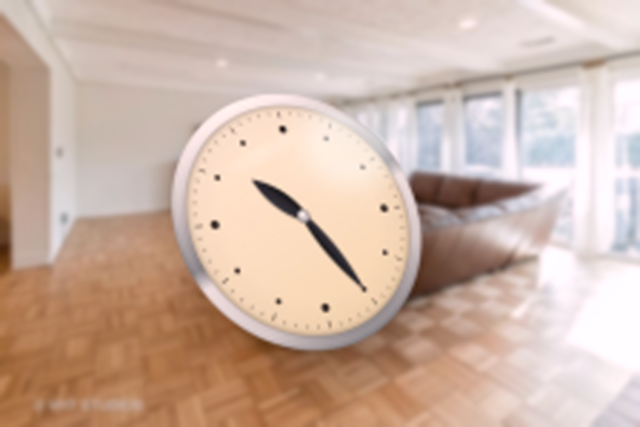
10:25
